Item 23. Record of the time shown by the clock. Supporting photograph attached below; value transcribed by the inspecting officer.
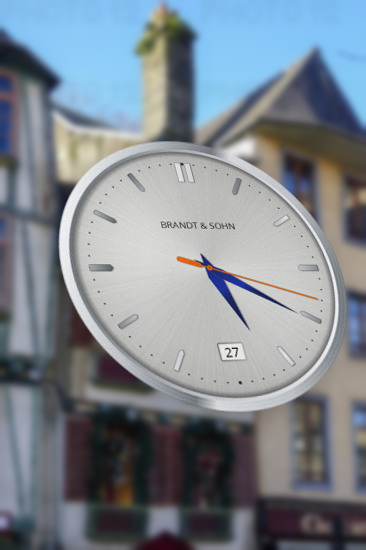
5:20:18
